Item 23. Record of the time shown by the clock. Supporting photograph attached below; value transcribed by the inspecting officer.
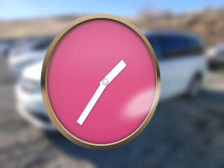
1:36
